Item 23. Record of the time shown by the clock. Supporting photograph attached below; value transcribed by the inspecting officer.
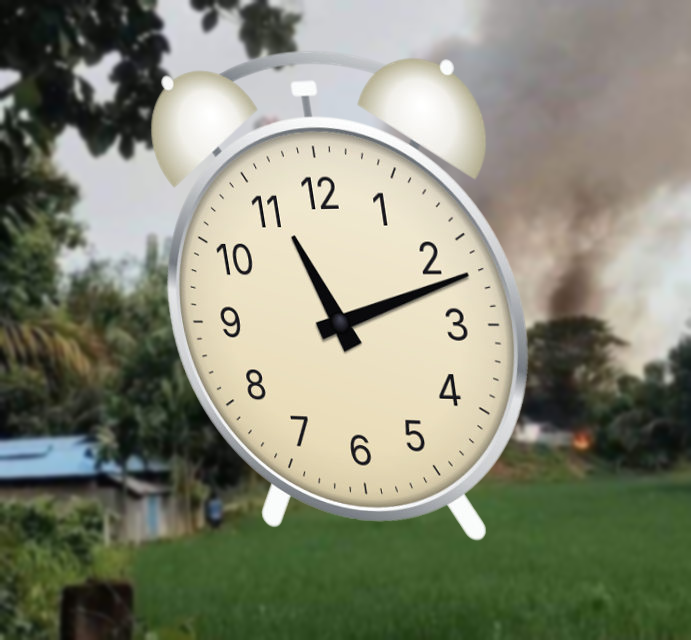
11:12
